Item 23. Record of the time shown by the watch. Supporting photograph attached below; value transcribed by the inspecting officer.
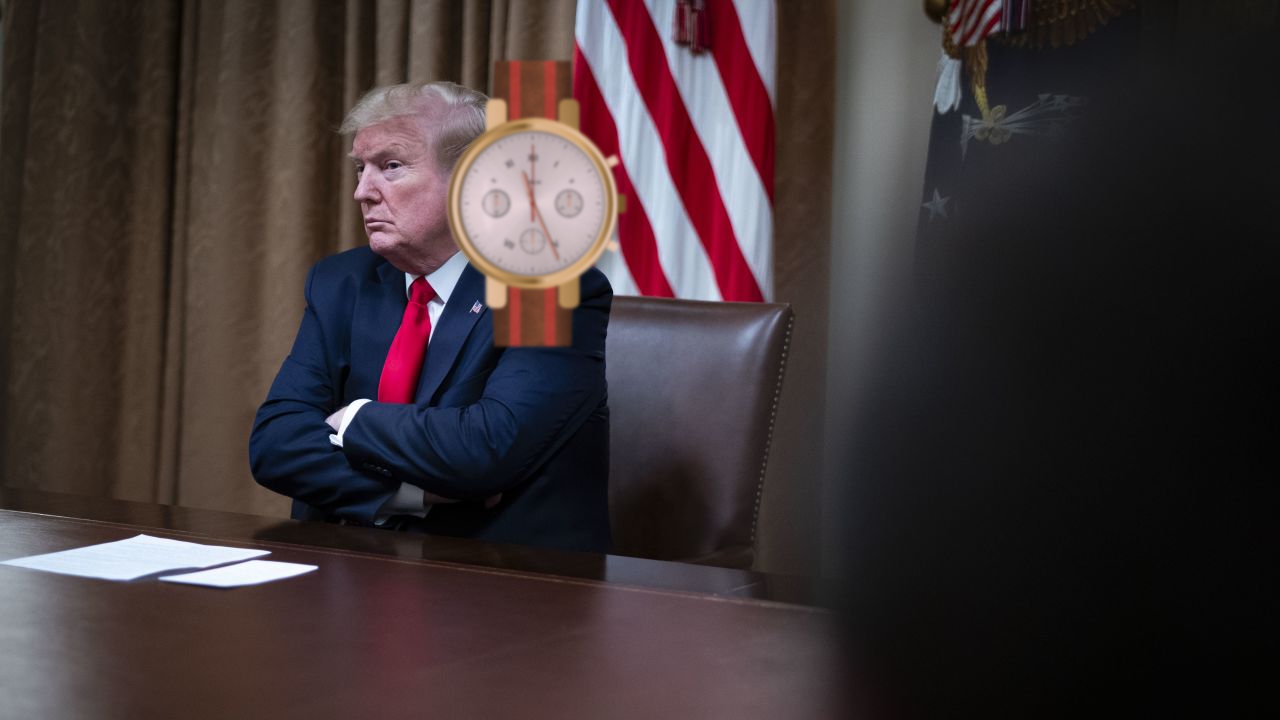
11:26
